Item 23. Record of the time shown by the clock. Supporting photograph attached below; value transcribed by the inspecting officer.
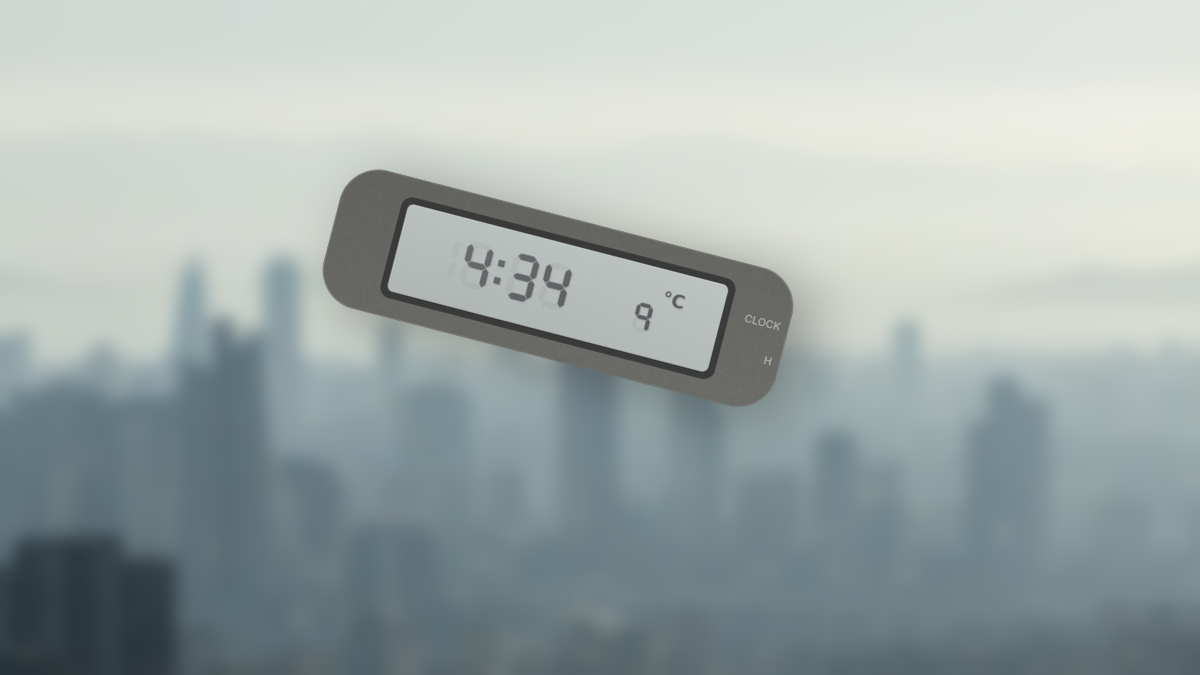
4:34
